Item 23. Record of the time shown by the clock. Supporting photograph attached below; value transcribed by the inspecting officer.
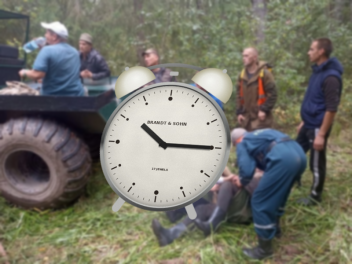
10:15
